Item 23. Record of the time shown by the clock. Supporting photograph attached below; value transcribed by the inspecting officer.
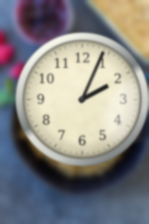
2:04
